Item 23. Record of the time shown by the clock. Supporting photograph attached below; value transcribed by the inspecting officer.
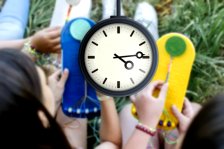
4:14
